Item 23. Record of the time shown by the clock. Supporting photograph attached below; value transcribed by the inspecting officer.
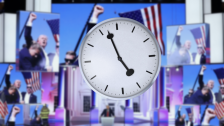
4:57
